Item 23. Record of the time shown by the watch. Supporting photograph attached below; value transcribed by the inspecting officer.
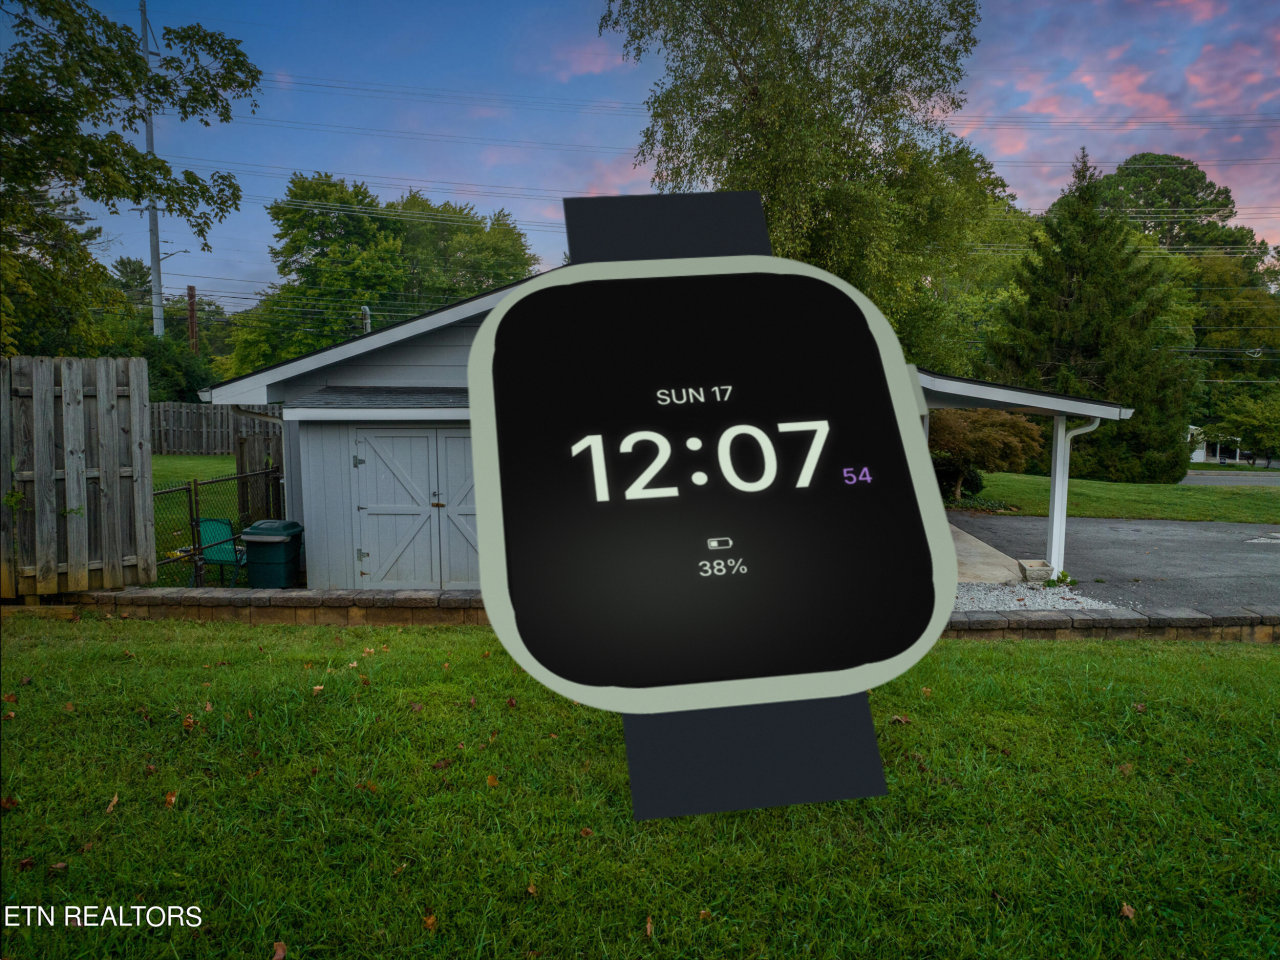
12:07:54
